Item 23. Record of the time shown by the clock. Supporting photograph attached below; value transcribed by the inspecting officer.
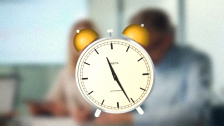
11:26
